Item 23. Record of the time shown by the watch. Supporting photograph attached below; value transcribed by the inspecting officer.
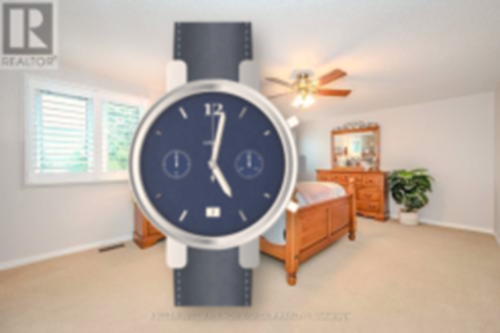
5:02
